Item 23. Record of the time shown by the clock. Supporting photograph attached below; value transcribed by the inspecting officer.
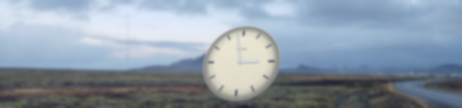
2:58
